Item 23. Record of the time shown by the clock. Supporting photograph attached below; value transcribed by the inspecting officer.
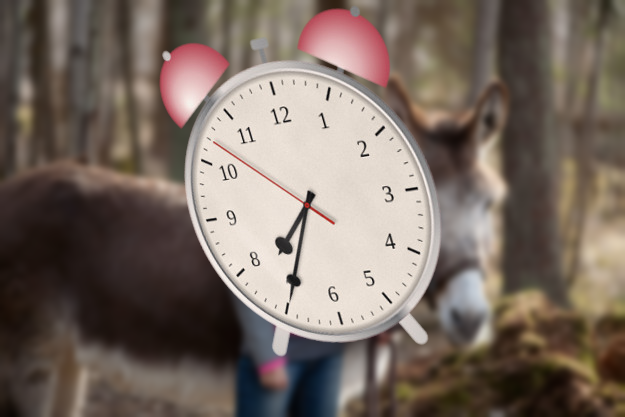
7:34:52
